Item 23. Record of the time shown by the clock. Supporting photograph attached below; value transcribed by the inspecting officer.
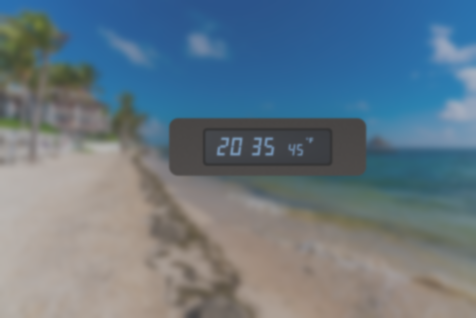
20:35
